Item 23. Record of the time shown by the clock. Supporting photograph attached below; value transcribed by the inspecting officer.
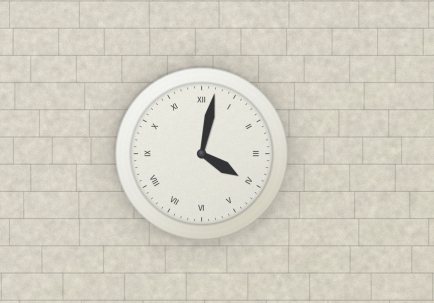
4:02
